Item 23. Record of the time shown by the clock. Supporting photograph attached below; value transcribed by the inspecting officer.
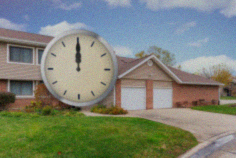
12:00
